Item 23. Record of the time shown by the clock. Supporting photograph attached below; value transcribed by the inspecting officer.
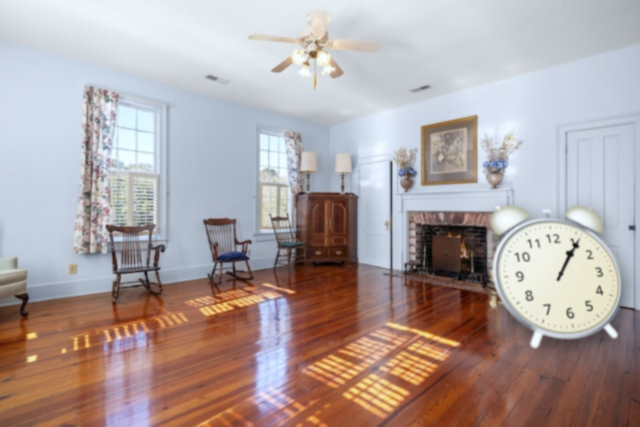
1:06
